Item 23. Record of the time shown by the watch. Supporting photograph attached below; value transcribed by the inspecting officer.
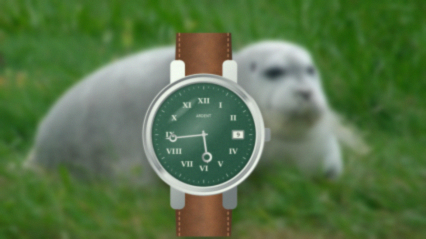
5:44
